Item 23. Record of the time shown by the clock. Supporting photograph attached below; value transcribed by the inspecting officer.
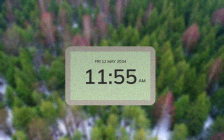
11:55
